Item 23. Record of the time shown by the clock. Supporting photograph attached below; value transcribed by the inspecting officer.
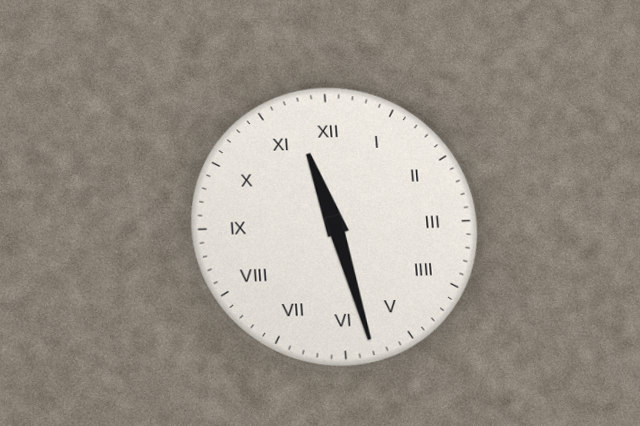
11:28
